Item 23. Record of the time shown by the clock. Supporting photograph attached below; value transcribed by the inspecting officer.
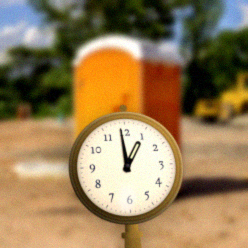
12:59
